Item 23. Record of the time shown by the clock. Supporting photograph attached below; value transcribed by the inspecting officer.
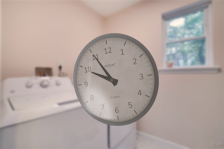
9:55
